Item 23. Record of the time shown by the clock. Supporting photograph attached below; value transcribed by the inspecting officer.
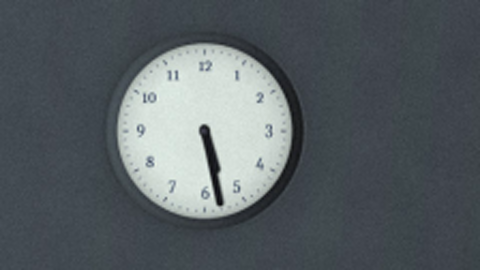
5:28
